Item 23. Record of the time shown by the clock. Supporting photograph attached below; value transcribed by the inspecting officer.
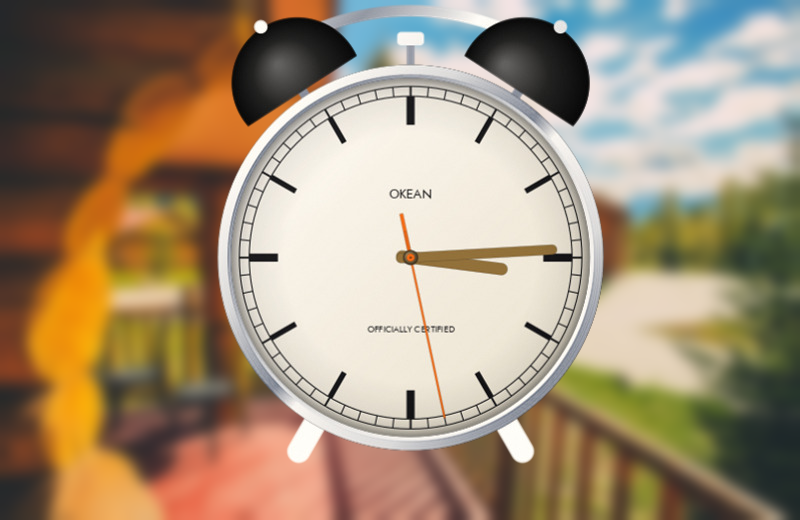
3:14:28
